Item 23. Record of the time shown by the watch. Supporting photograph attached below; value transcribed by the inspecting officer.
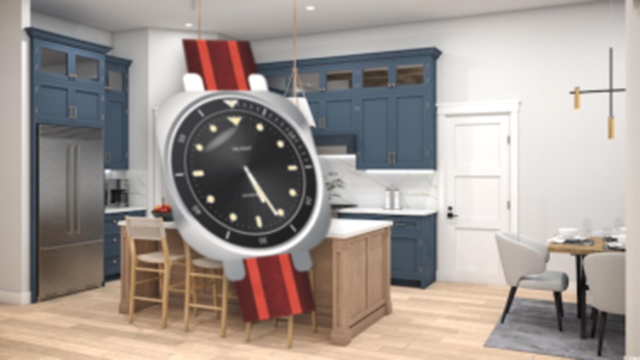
5:26
